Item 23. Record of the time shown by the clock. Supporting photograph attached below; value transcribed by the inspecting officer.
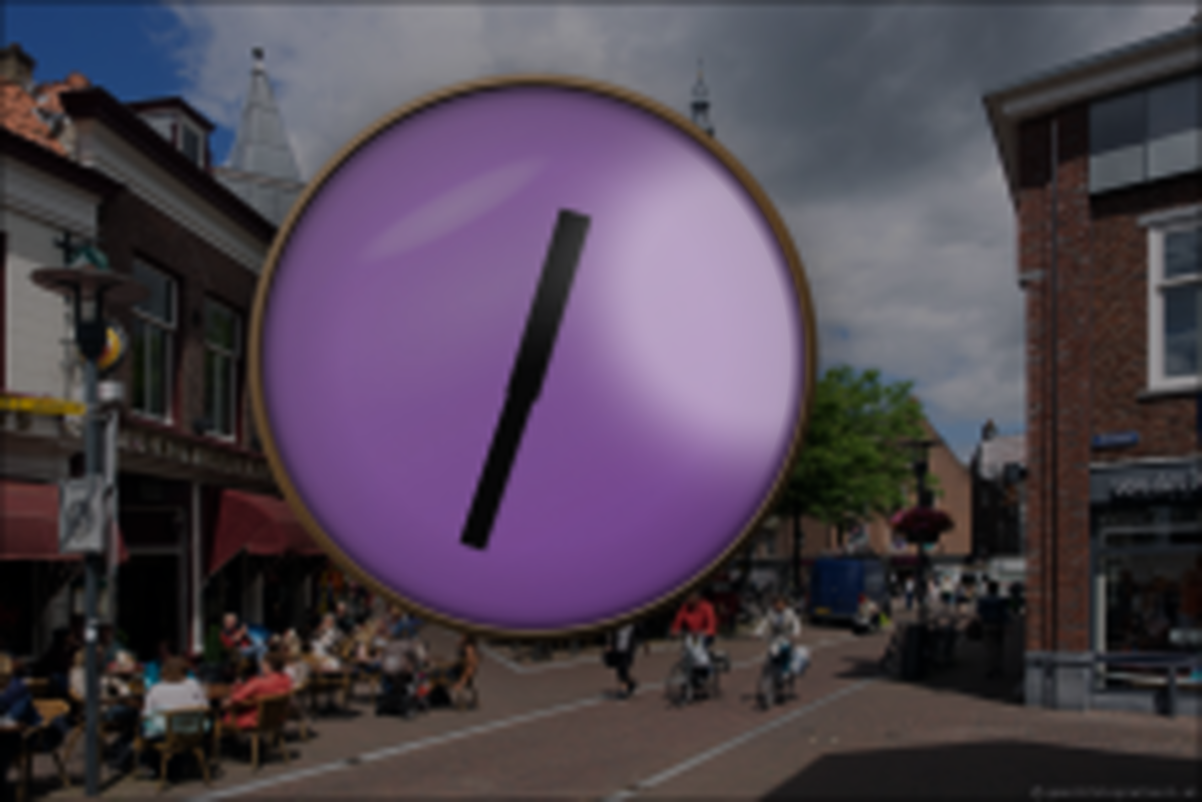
12:33
